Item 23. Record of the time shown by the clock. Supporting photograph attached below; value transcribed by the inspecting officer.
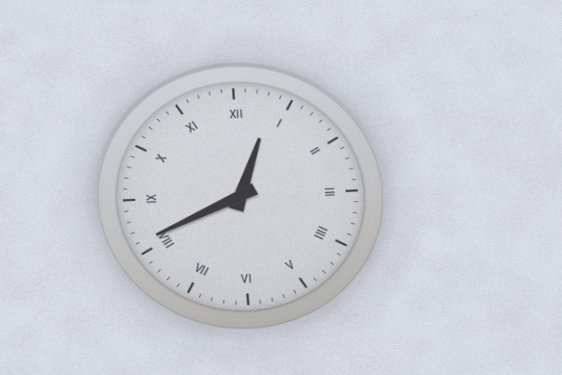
12:41
